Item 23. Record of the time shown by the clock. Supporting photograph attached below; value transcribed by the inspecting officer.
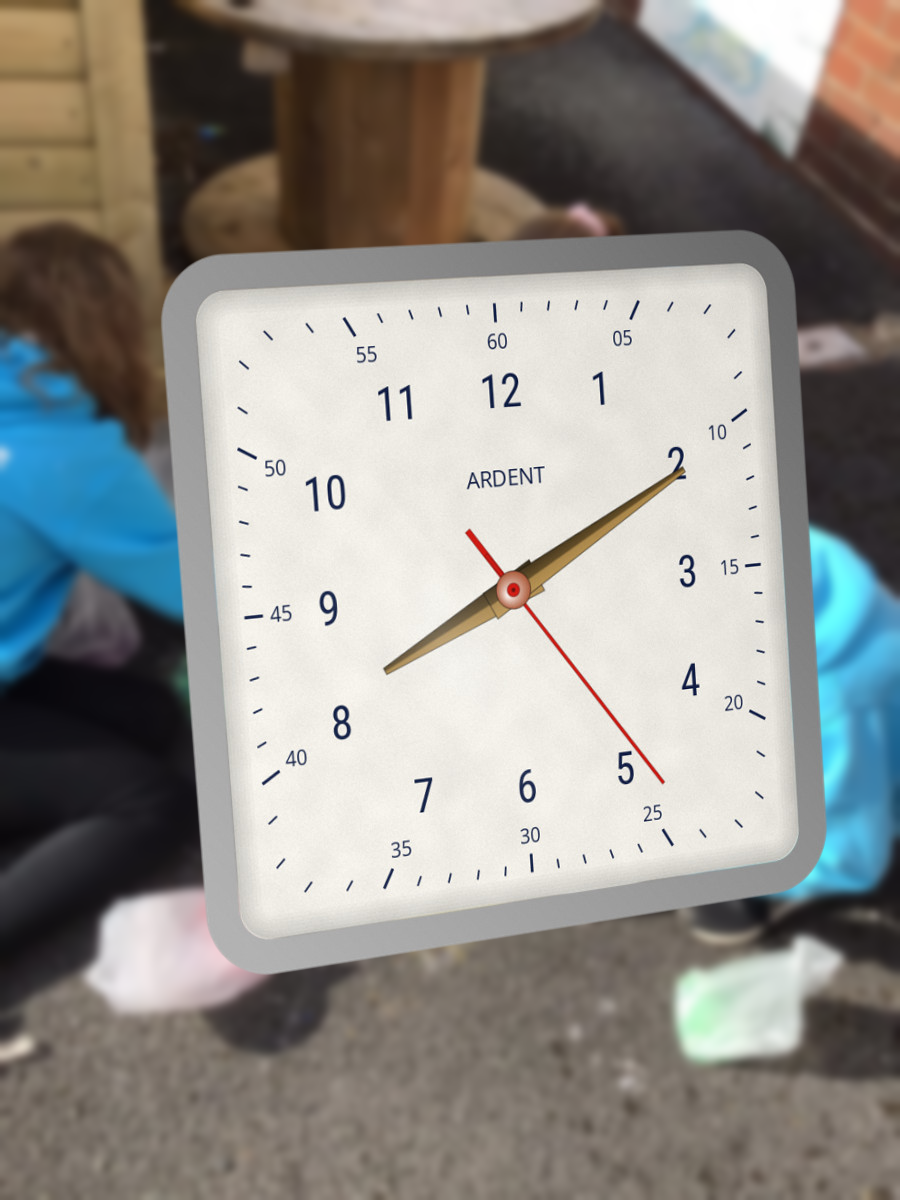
8:10:24
